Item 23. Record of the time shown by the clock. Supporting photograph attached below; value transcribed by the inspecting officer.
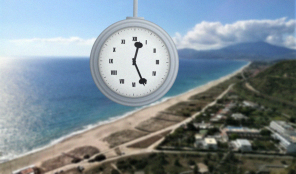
12:26
